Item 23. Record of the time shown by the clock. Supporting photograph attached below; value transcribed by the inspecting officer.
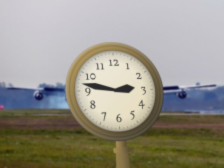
2:47
